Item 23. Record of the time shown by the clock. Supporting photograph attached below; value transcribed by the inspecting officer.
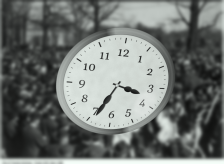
3:34
